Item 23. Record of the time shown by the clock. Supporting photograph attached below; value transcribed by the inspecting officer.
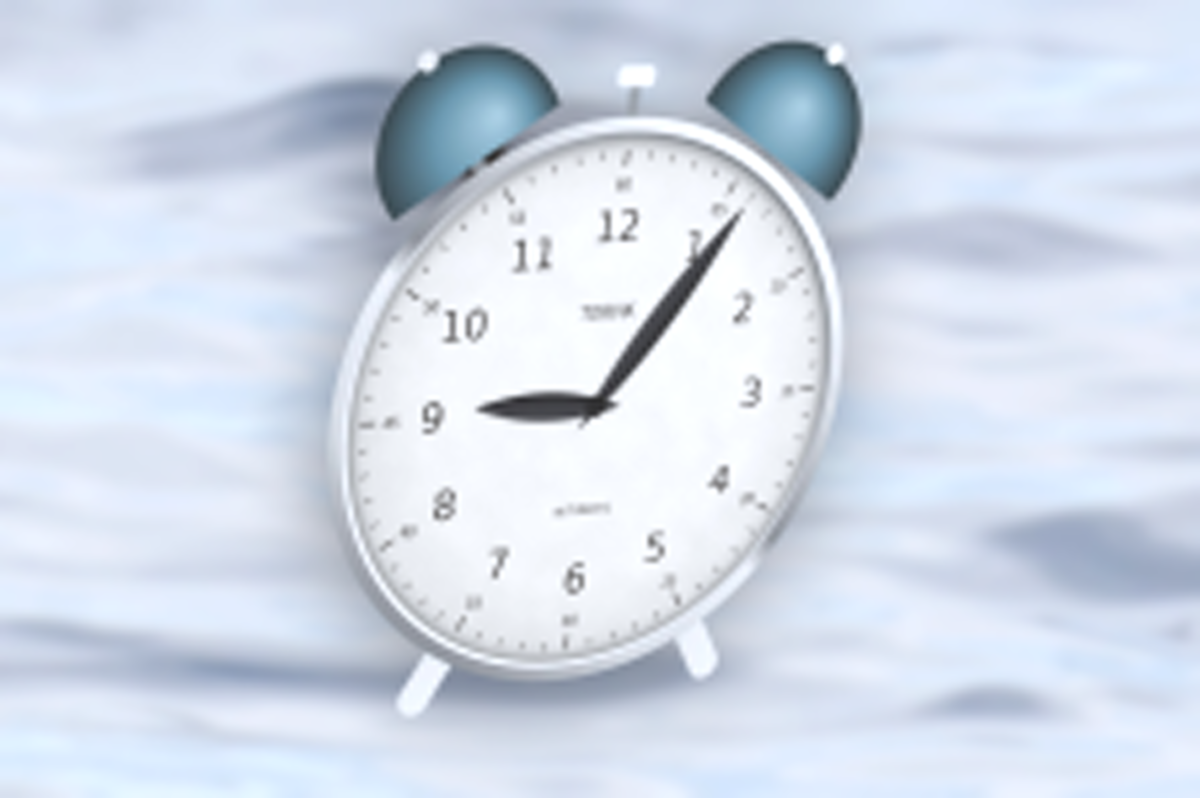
9:06
